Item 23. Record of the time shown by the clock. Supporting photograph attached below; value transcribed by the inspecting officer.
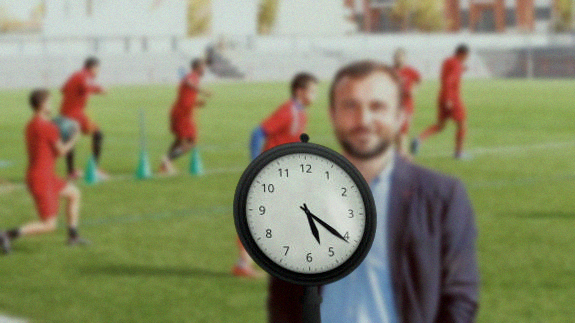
5:21
